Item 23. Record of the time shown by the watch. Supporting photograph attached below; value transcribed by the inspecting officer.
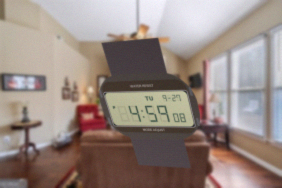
4:59
